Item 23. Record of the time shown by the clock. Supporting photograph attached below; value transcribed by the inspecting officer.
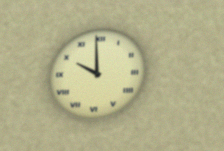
9:59
